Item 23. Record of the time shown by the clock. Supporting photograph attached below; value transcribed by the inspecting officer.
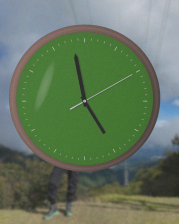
4:58:10
